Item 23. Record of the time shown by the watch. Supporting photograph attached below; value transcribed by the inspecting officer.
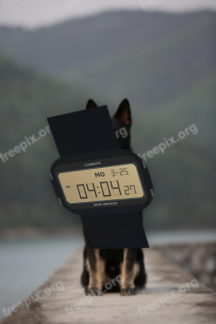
4:04:27
